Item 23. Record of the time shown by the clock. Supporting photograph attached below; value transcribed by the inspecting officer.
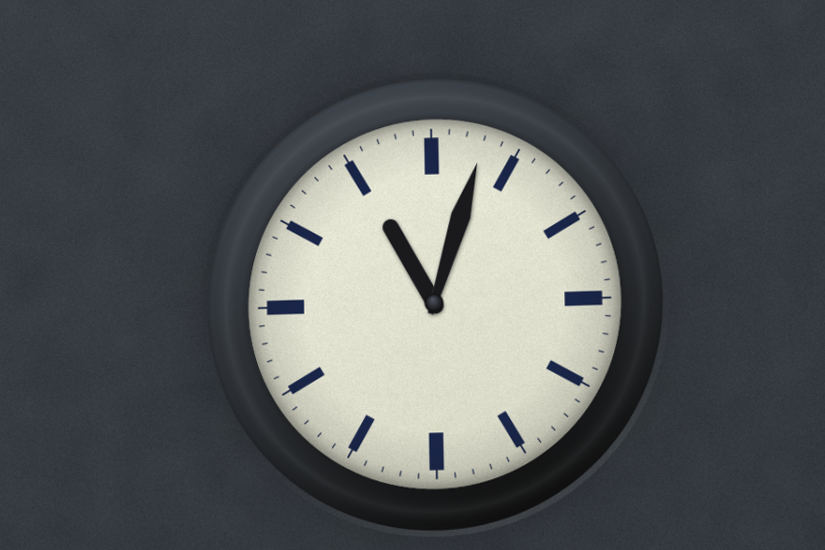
11:03
